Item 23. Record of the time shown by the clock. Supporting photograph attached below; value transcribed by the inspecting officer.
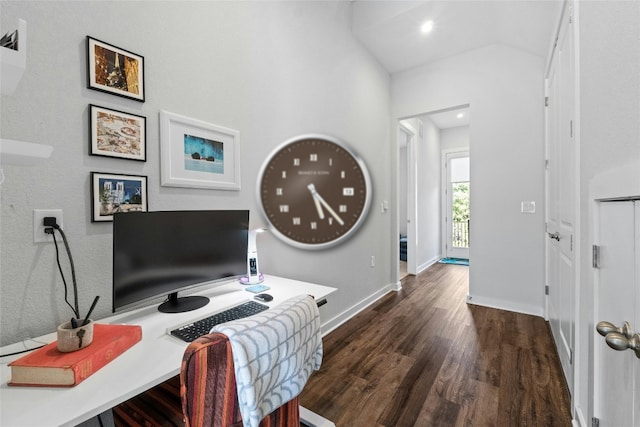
5:23
